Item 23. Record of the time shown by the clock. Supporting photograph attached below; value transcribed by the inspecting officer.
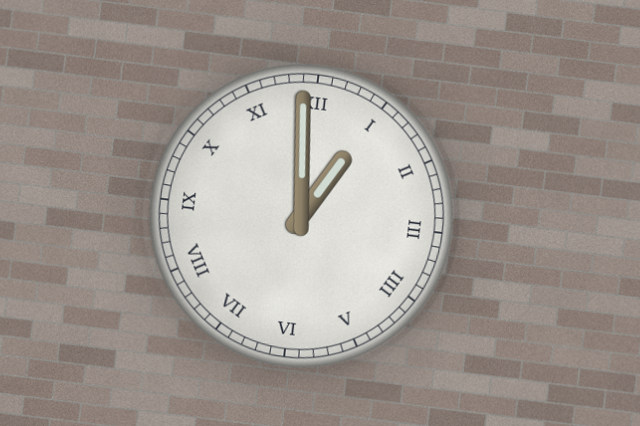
12:59
